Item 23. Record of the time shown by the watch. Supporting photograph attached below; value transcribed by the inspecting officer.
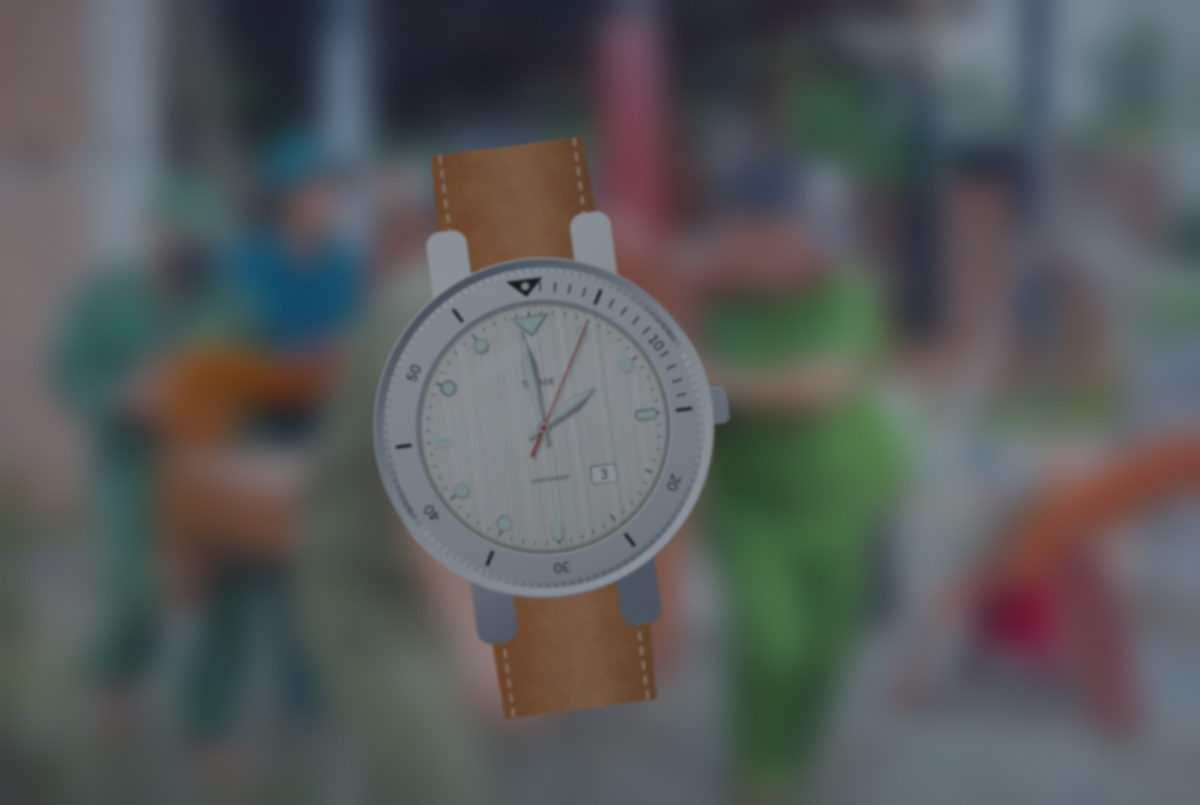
1:59:05
